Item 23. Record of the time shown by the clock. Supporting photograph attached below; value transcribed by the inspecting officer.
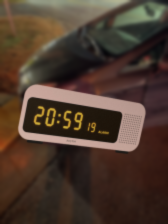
20:59:19
